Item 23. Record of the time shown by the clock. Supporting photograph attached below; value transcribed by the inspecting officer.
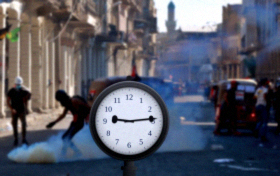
9:14
